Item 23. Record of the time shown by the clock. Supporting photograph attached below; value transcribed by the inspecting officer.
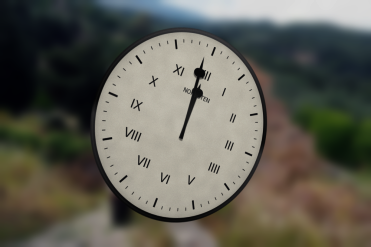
11:59
